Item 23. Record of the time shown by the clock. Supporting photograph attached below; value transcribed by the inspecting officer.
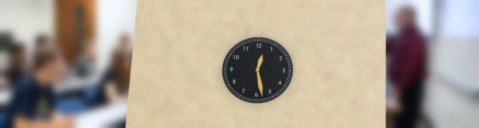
12:28
